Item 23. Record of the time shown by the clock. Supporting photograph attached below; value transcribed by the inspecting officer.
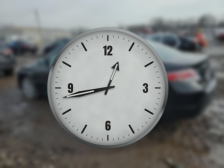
12:43
